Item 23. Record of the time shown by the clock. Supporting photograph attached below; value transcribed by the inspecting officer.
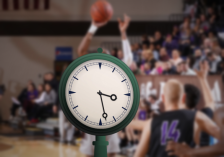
3:28
